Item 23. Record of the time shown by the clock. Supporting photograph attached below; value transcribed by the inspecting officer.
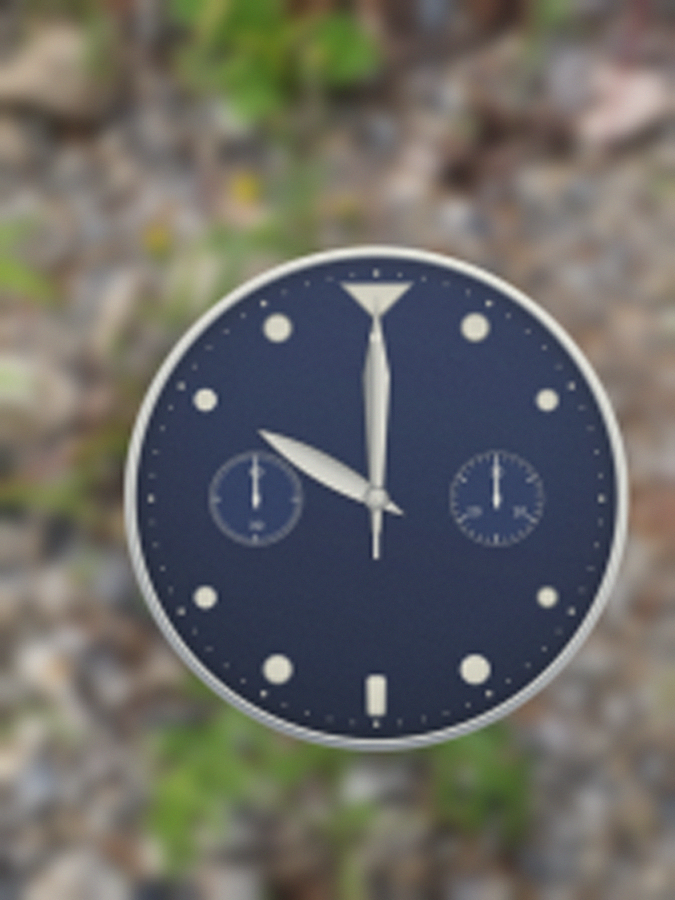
10:00
